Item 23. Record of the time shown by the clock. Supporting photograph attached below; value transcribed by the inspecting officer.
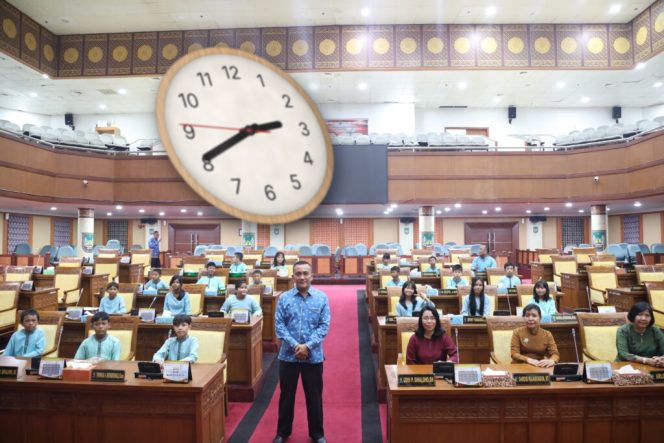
2:40:46
